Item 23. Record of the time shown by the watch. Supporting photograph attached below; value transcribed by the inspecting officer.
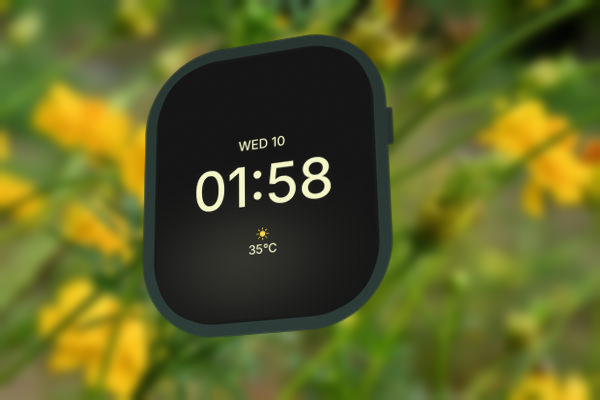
1:58
